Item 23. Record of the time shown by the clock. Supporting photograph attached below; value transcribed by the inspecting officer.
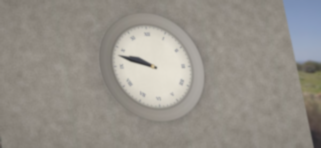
9:48
